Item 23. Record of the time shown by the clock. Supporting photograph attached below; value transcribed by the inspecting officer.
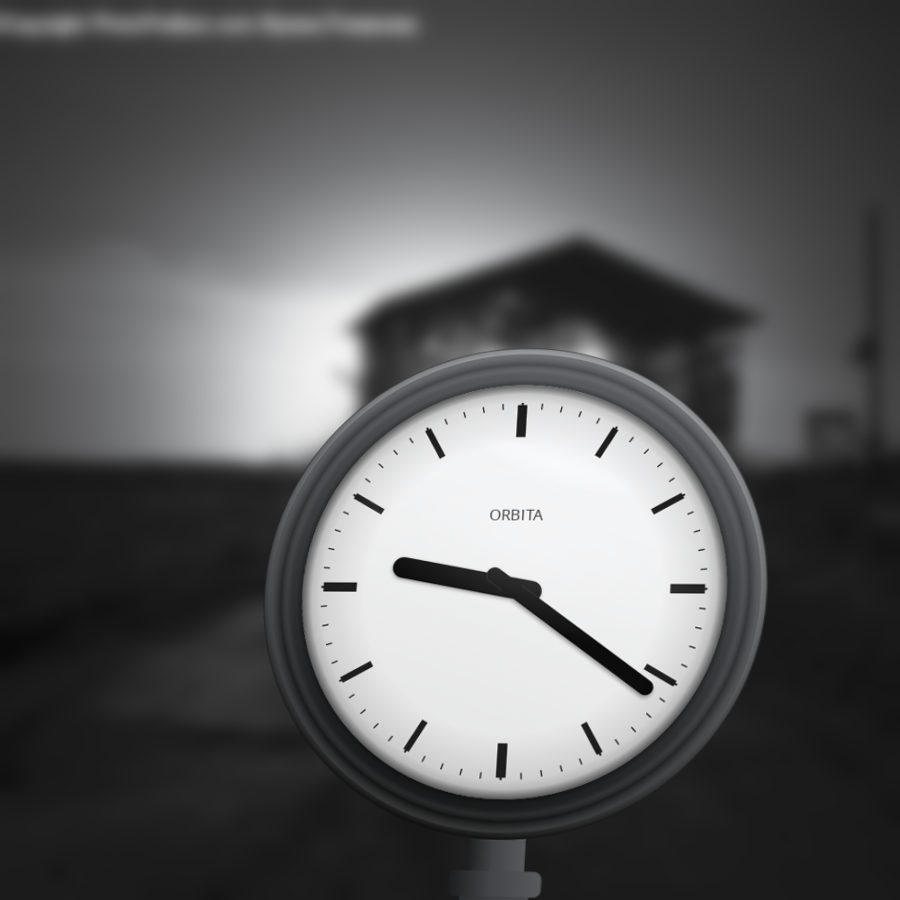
9:21
